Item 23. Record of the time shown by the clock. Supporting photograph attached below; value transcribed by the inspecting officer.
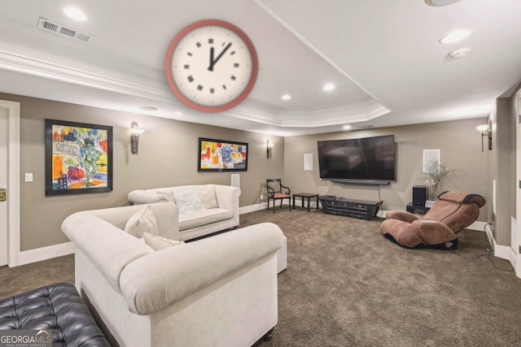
12:07
